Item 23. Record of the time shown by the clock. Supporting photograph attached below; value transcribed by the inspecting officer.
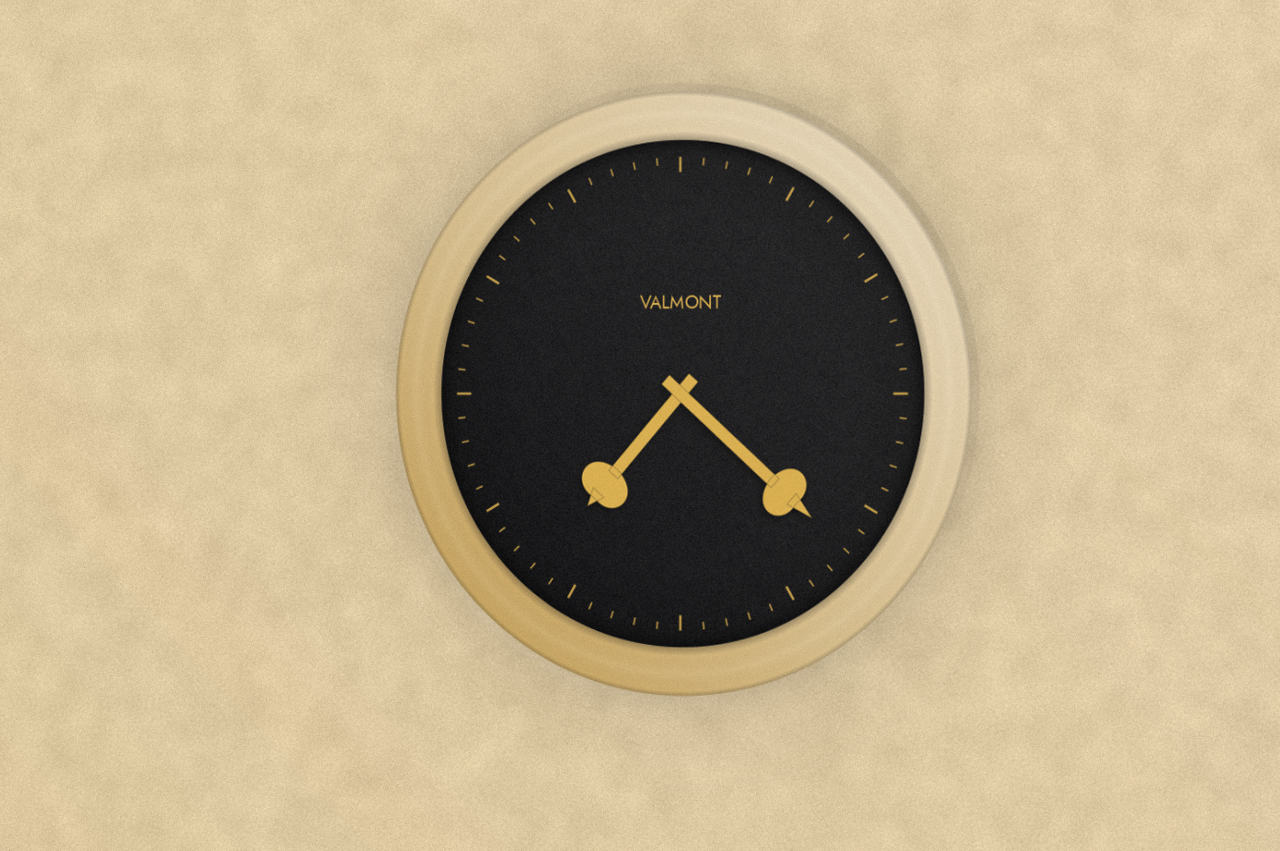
7:22
